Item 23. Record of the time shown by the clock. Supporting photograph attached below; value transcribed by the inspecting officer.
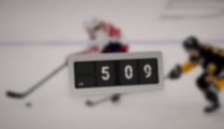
5:09
